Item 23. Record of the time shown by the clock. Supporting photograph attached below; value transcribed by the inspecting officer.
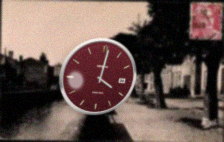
4:01
